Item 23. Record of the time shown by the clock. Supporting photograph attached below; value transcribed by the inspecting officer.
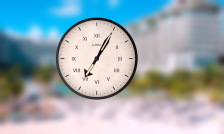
7:05
